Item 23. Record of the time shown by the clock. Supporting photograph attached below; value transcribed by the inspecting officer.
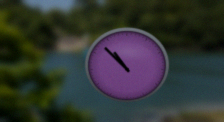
10:53
